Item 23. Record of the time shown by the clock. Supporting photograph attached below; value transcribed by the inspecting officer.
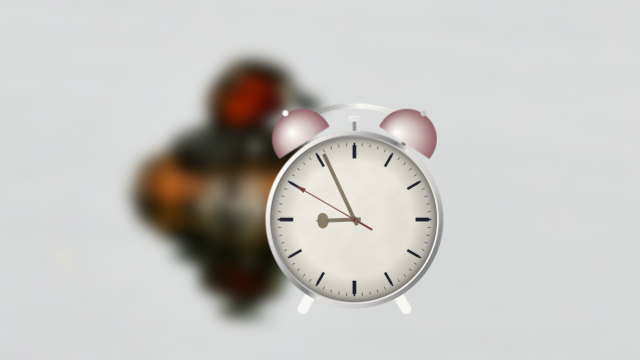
8:55:50
